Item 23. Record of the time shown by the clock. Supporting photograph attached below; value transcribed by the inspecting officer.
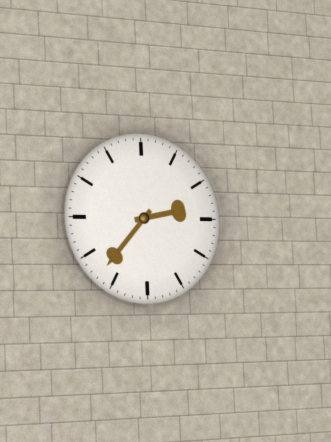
2:37
